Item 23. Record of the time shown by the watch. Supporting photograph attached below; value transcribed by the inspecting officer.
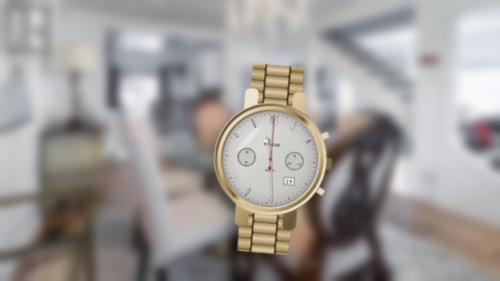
11:29
